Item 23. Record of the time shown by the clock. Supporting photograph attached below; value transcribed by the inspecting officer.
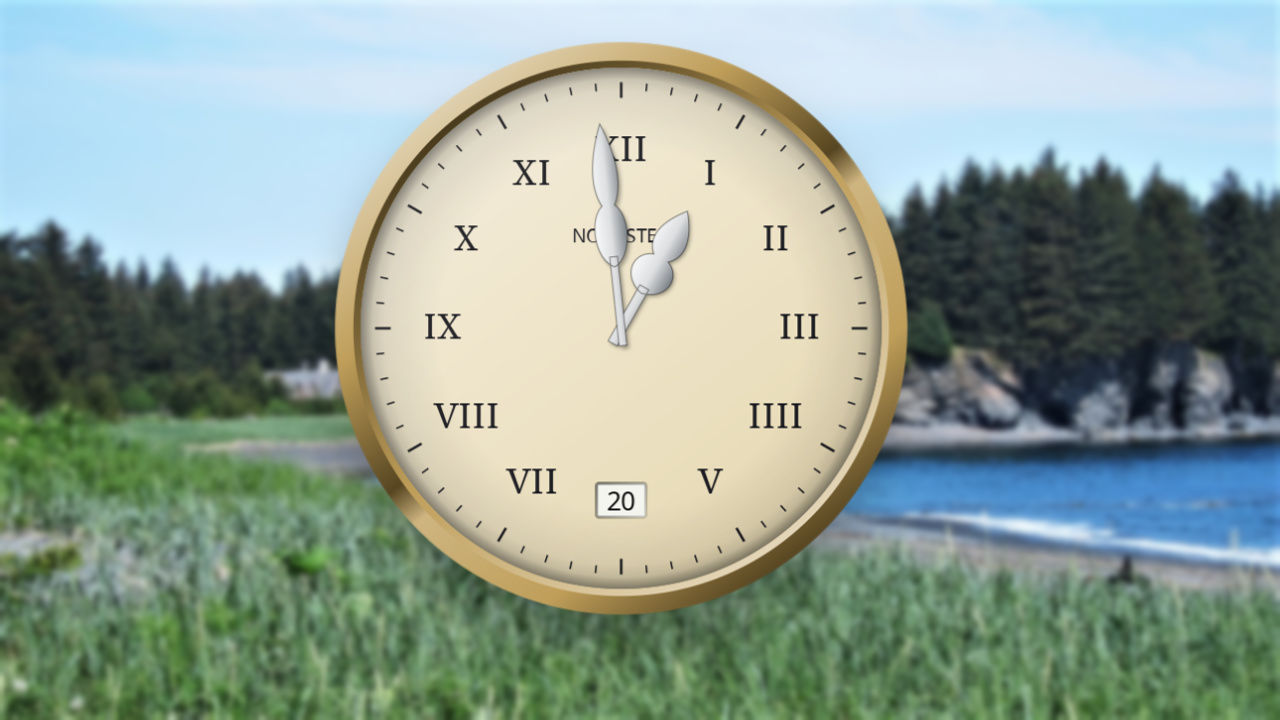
12:59
